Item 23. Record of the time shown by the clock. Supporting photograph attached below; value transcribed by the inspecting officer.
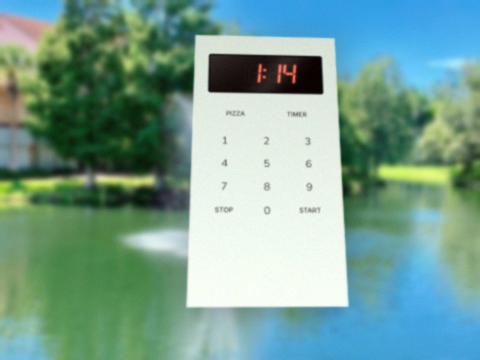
1:14
